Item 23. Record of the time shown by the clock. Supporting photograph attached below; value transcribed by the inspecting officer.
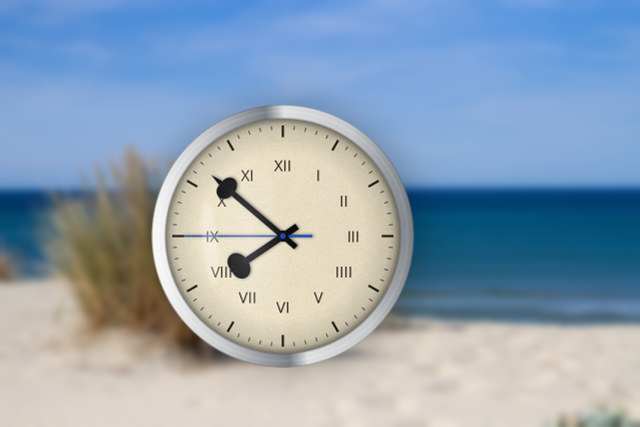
7:51:45
